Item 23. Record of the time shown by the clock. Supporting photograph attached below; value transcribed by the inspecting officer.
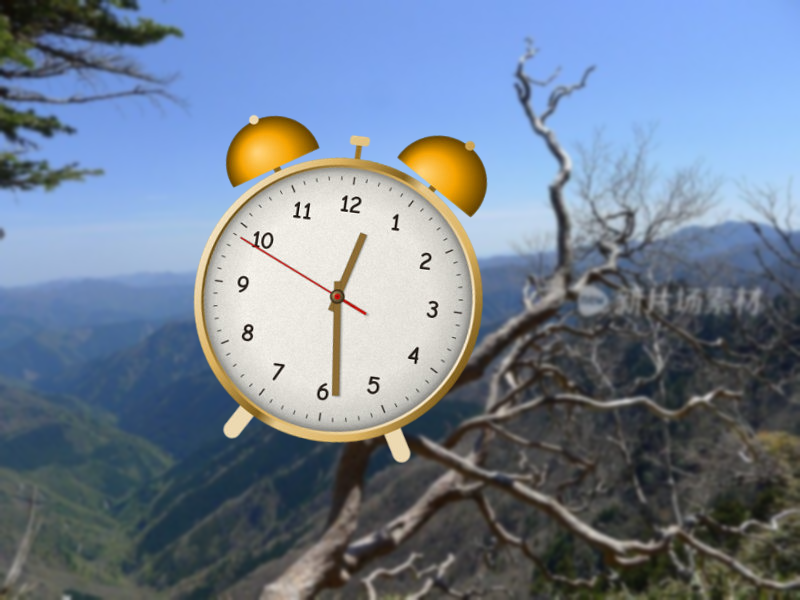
12:28:49
